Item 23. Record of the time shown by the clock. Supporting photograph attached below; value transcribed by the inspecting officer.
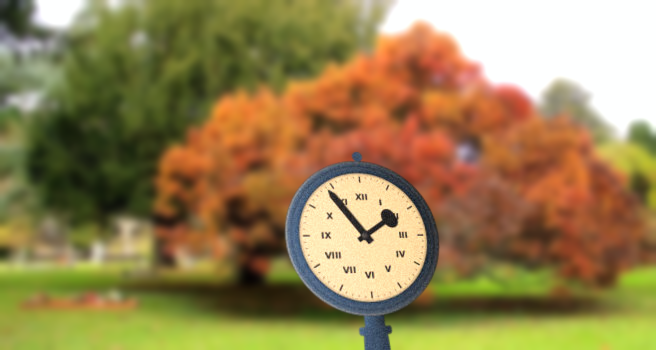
1:54
